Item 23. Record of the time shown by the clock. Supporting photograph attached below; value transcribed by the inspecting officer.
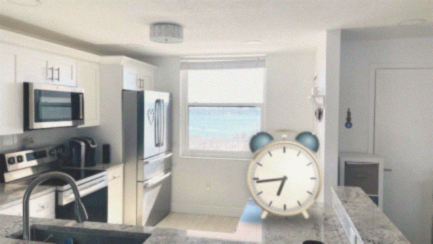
6:44
